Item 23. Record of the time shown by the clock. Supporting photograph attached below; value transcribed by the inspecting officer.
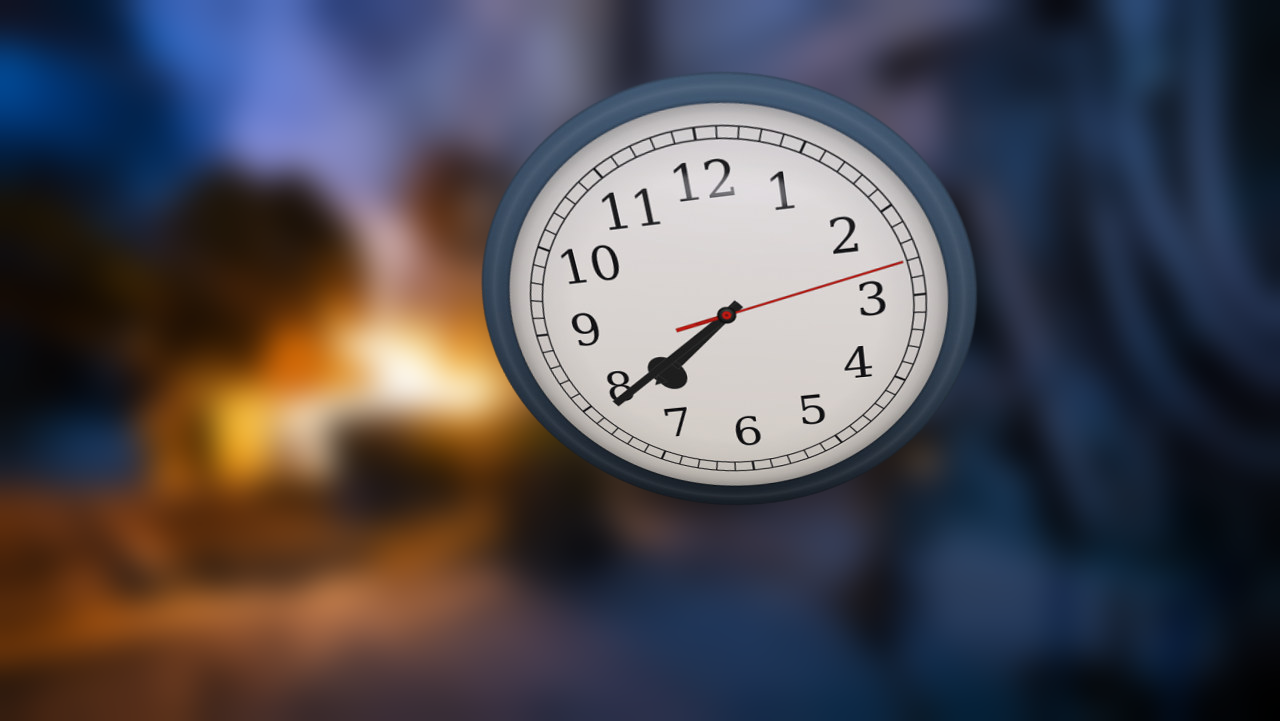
7:39:13
